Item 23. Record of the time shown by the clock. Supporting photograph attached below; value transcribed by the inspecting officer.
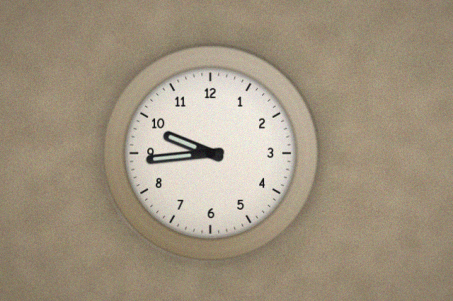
9:44
